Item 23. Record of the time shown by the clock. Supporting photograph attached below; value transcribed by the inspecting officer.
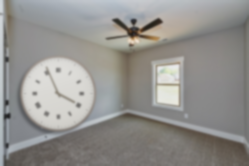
3:56
